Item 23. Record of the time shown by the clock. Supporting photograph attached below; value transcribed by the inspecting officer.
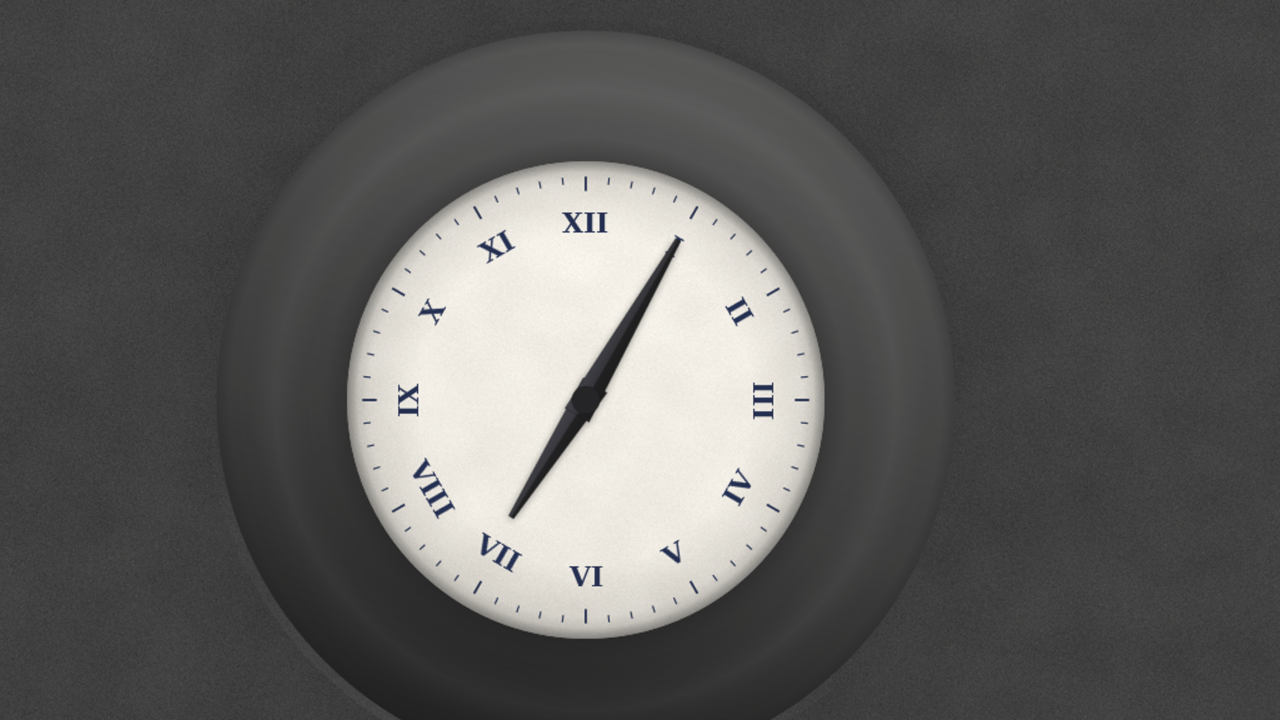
7:05
